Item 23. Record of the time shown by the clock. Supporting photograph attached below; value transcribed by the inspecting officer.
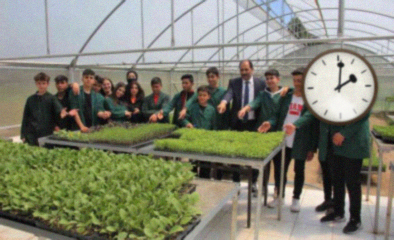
2:01
